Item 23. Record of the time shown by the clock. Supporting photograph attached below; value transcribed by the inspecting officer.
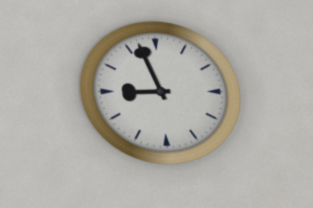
8:57
